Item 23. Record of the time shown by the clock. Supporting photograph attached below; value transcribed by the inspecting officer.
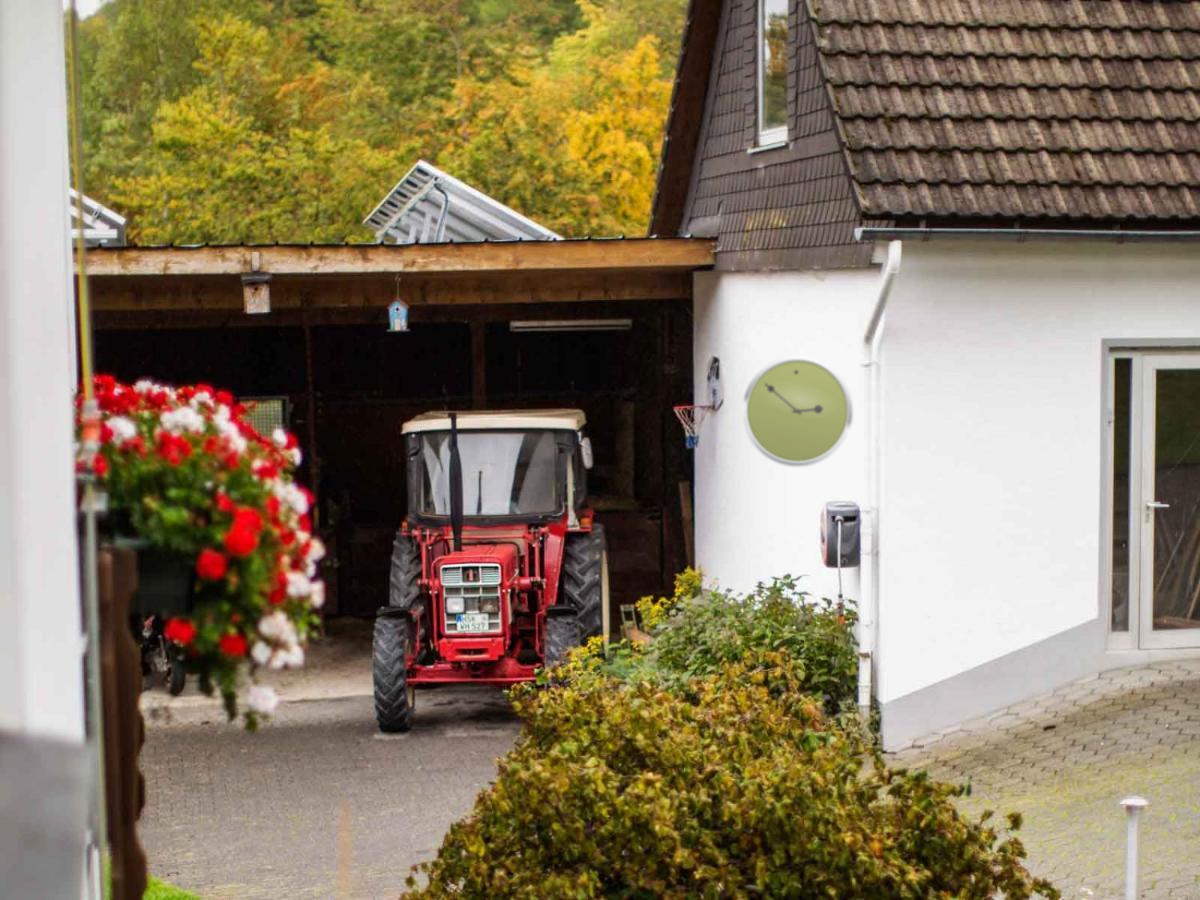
2:52
